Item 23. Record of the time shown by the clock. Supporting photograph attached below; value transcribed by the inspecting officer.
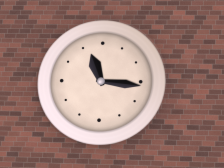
11:16
